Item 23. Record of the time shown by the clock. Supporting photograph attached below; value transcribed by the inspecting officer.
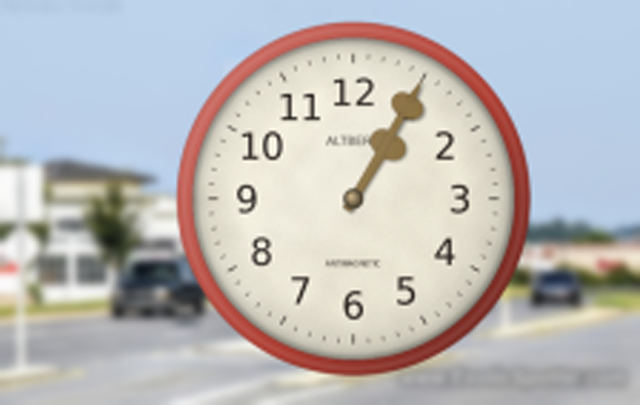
1:05
